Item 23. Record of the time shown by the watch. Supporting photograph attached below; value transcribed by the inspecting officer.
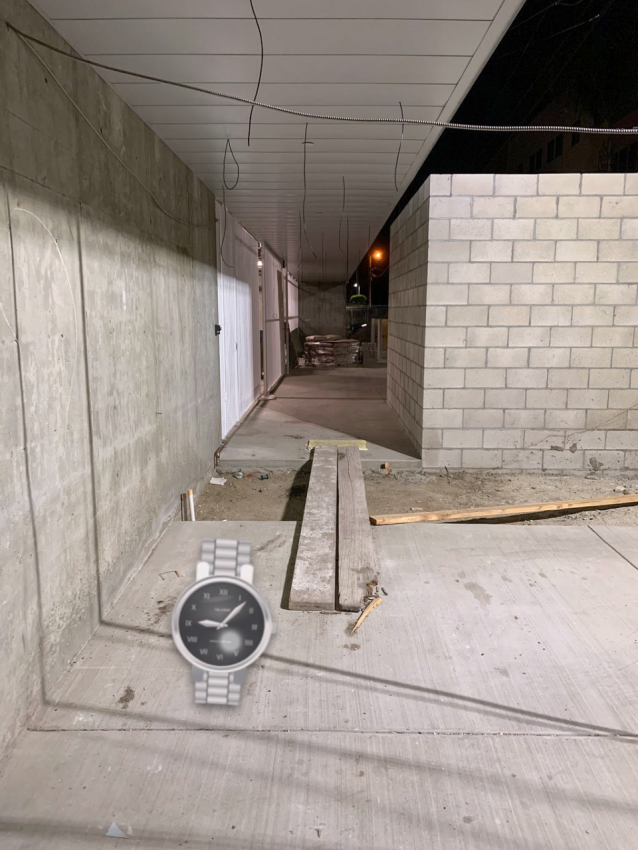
9:07
